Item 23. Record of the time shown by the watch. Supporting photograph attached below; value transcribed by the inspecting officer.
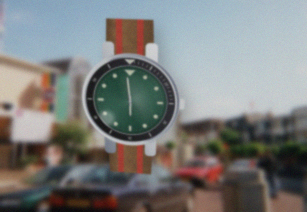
5:59
